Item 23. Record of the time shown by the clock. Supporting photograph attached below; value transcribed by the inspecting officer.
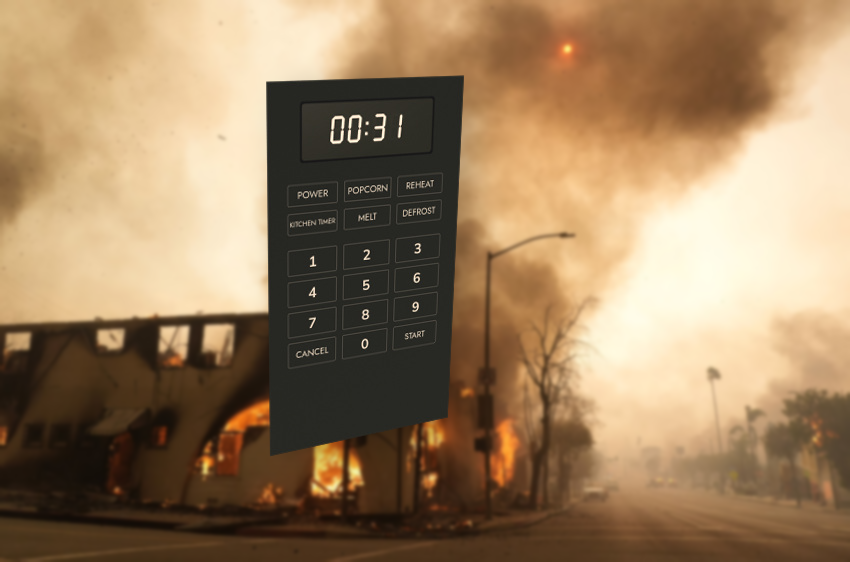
0:31
